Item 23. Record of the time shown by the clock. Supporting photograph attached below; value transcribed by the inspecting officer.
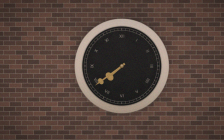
7:39
